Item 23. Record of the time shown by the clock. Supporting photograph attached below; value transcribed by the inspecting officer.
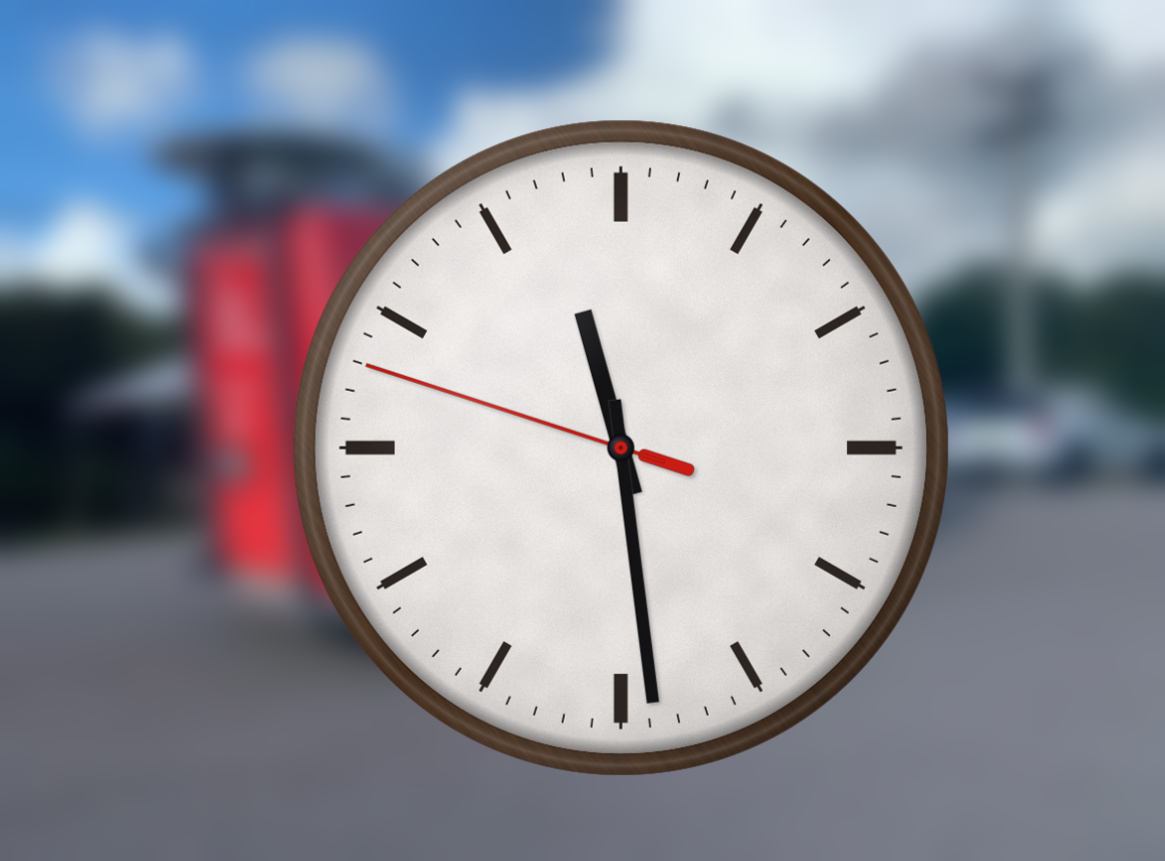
11:28:48
